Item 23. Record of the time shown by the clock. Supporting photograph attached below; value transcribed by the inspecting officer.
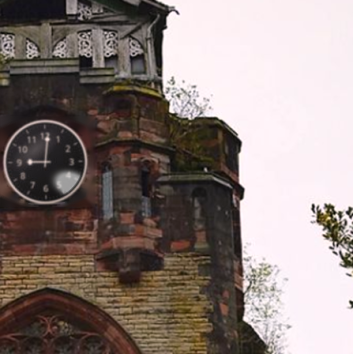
9:01
